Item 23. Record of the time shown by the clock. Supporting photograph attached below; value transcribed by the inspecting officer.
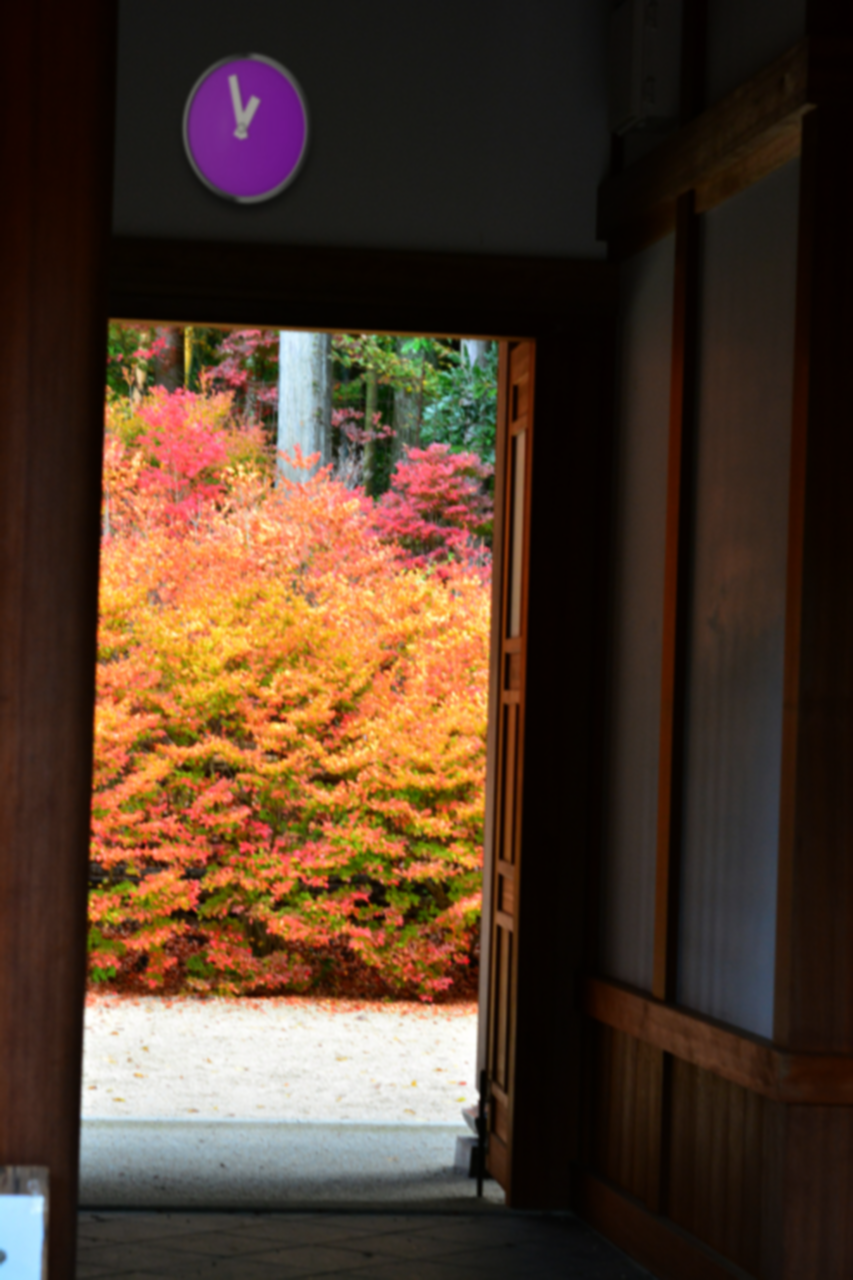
12:58
